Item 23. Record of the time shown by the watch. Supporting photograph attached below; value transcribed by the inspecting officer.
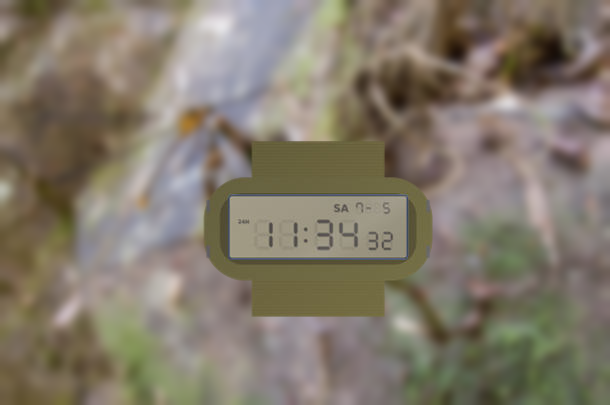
11:34:32
